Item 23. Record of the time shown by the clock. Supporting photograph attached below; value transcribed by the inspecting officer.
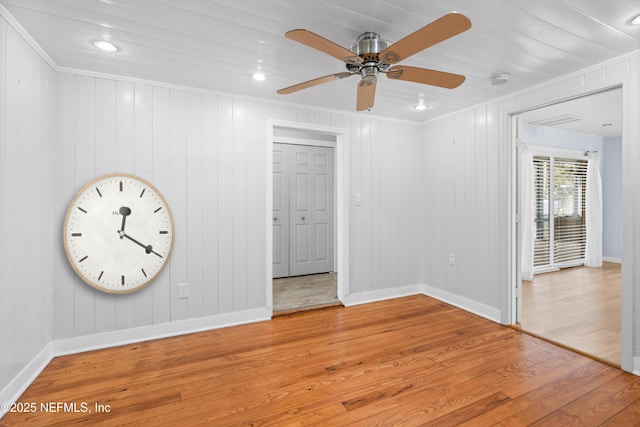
12:20
